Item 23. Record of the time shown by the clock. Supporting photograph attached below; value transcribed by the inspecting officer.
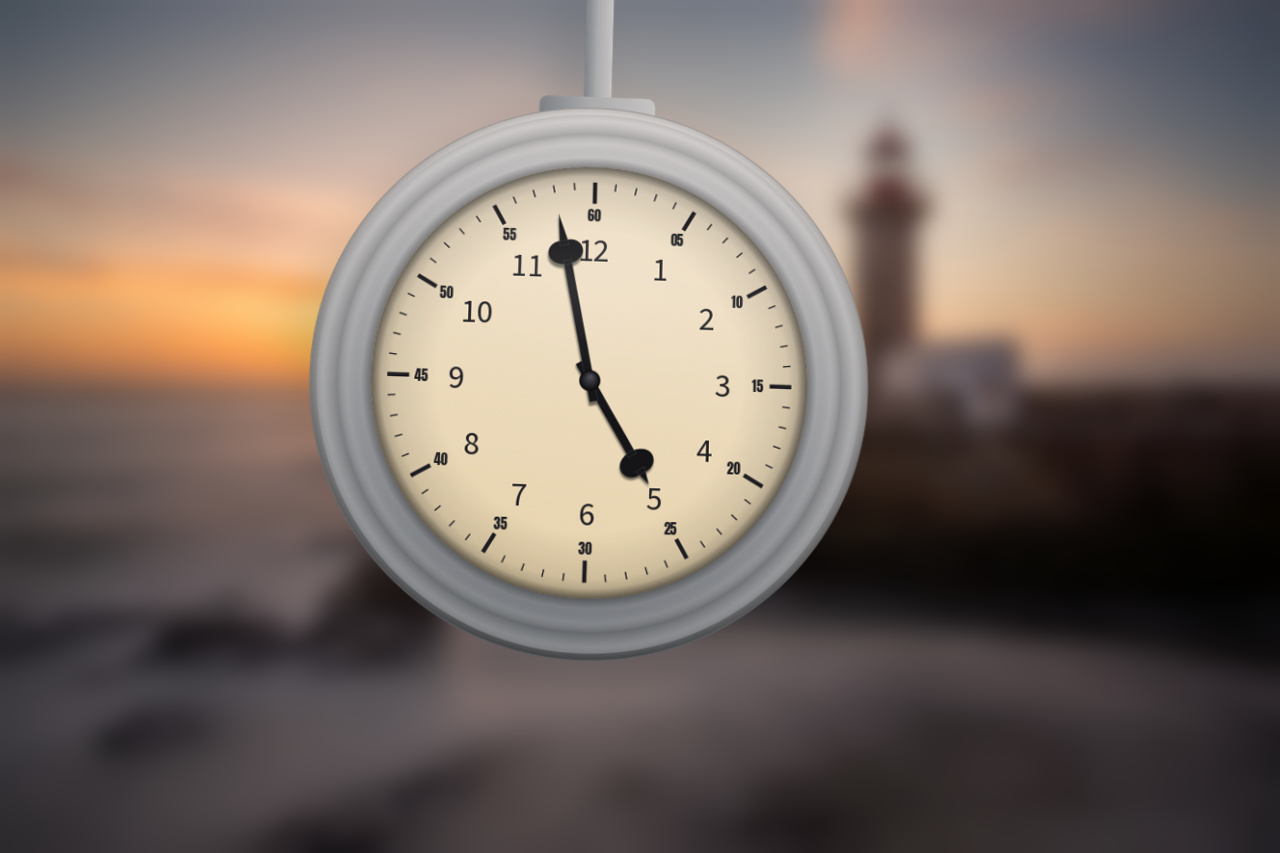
4:58
